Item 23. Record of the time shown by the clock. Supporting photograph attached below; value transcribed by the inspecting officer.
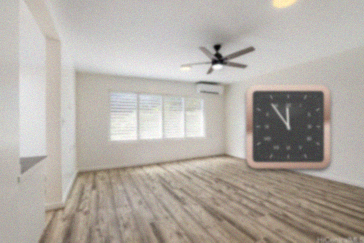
11:54
